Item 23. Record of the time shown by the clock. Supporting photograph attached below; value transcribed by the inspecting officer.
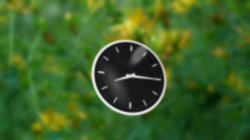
8:15
